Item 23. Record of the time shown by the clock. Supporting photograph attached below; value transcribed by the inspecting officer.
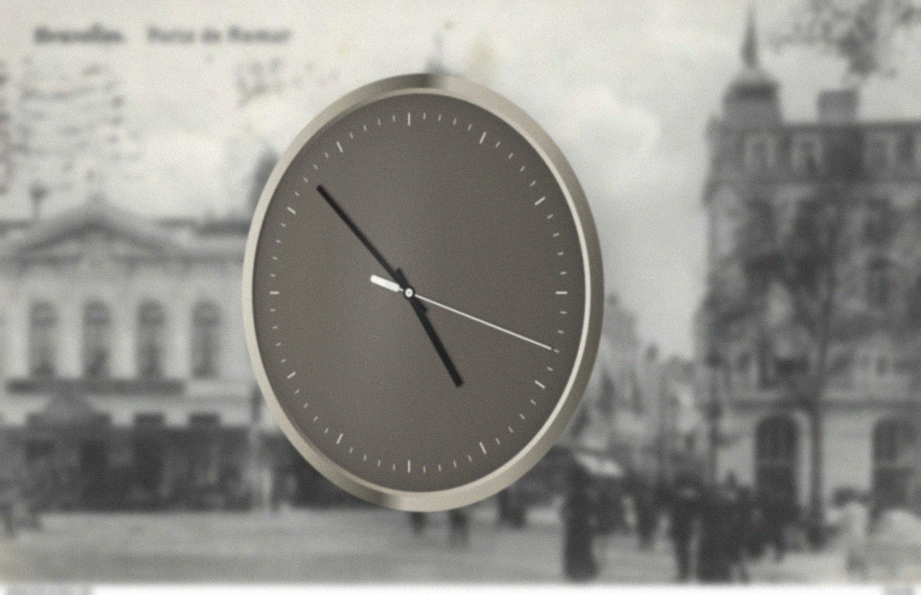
4:52:18
